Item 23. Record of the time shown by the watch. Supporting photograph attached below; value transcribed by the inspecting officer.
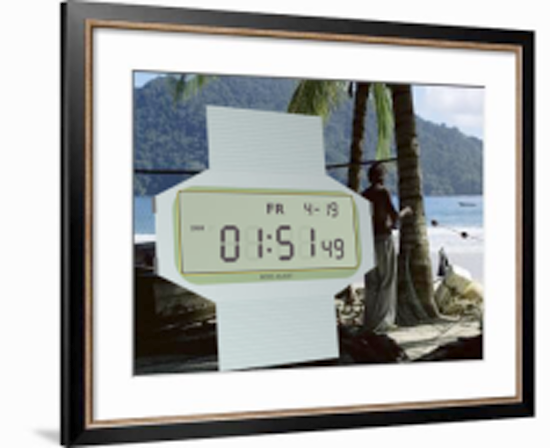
1:51:49
